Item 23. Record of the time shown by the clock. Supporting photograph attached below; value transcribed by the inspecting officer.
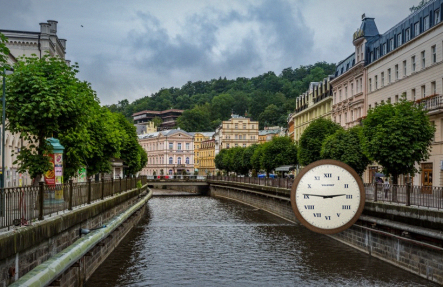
2:46
